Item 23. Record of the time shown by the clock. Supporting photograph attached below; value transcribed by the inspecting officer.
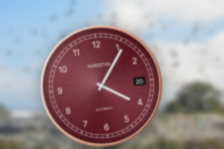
4:06
